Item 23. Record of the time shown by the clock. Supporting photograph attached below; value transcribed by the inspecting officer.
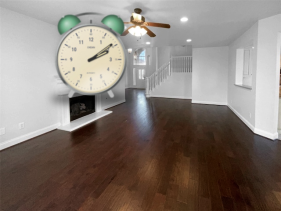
2:09
